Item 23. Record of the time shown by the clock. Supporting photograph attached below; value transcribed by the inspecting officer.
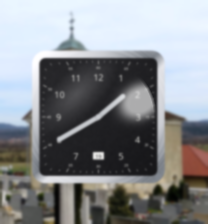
1:40
